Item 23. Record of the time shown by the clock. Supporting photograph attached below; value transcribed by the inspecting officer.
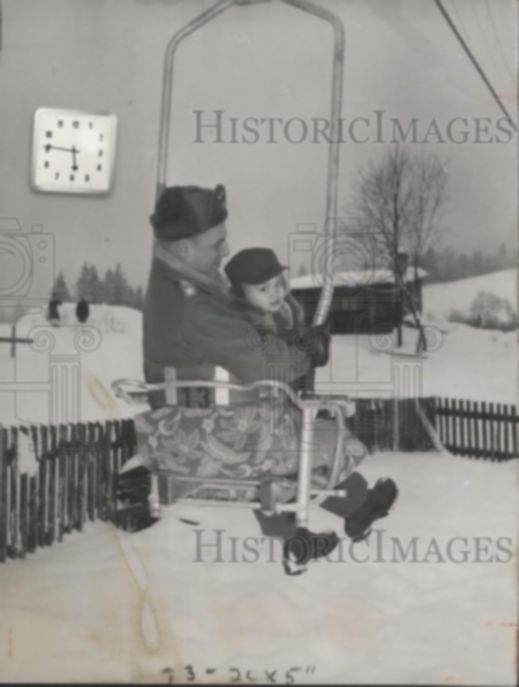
5:46
